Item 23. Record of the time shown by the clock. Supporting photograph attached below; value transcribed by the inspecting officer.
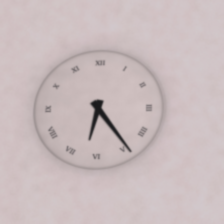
6:24
